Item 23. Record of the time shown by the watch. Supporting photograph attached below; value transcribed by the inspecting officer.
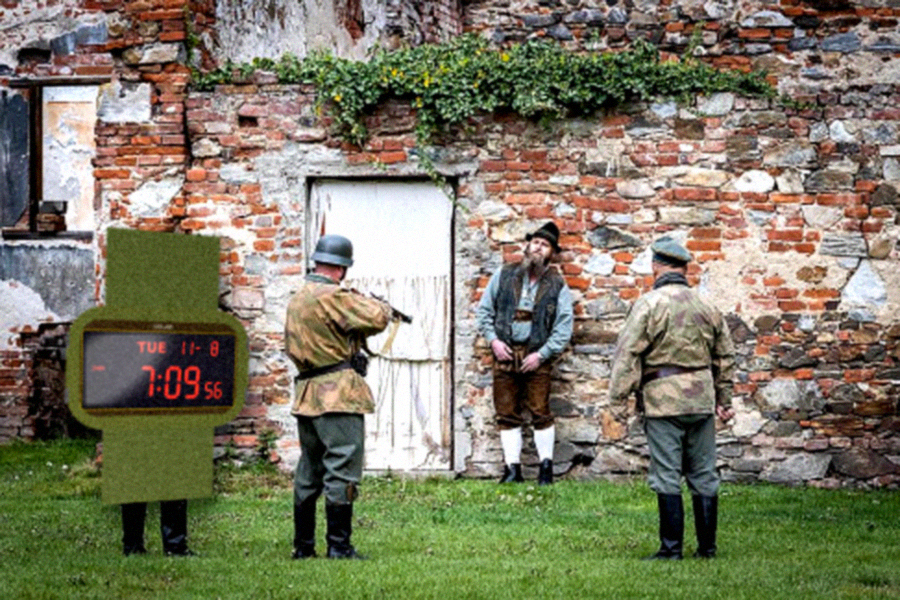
7:09:56
